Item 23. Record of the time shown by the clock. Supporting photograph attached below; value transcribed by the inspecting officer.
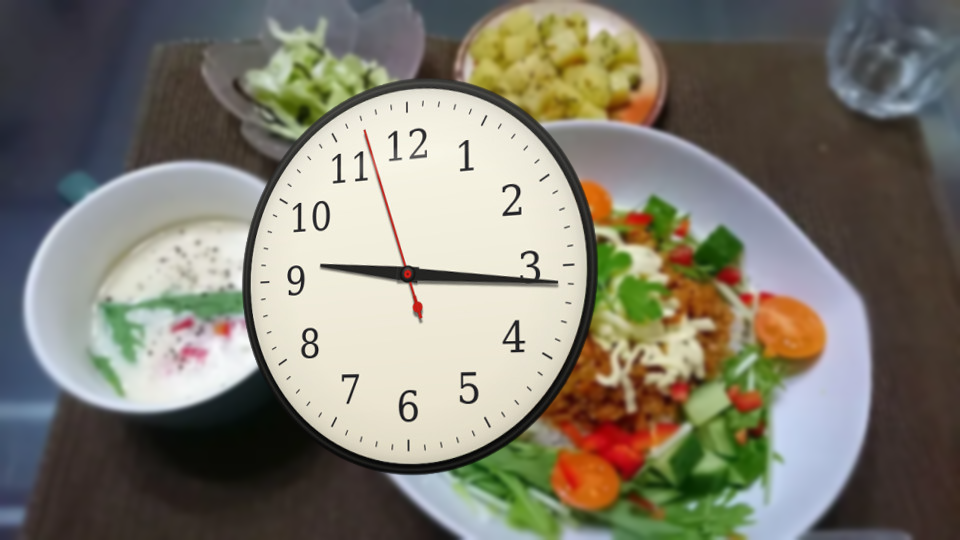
9:15:57
